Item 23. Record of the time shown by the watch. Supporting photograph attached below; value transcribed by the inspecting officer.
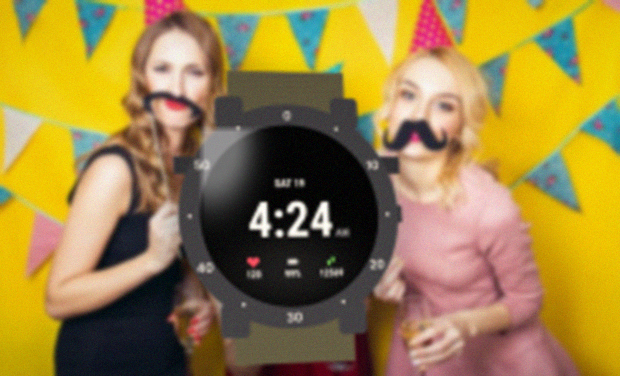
4:24
